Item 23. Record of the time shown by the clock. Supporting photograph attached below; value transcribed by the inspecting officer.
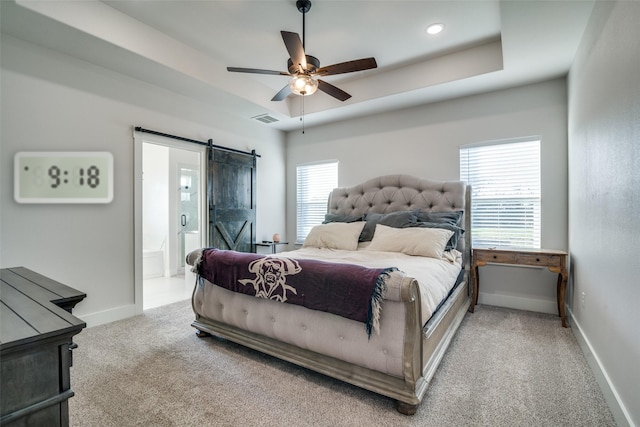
9:18
